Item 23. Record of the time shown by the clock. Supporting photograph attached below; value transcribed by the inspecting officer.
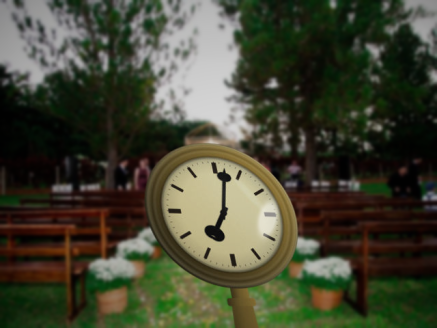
7:02
